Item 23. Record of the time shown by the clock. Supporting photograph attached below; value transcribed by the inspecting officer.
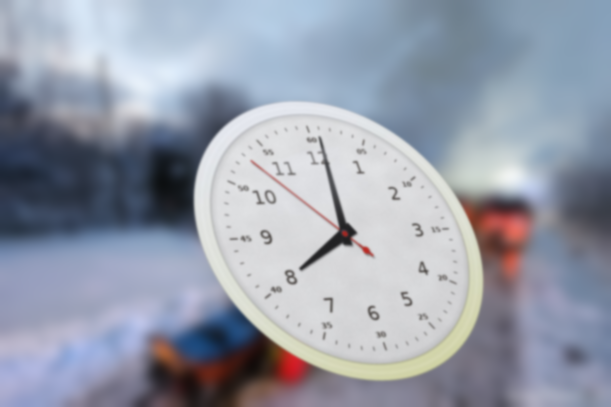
8:00:53
